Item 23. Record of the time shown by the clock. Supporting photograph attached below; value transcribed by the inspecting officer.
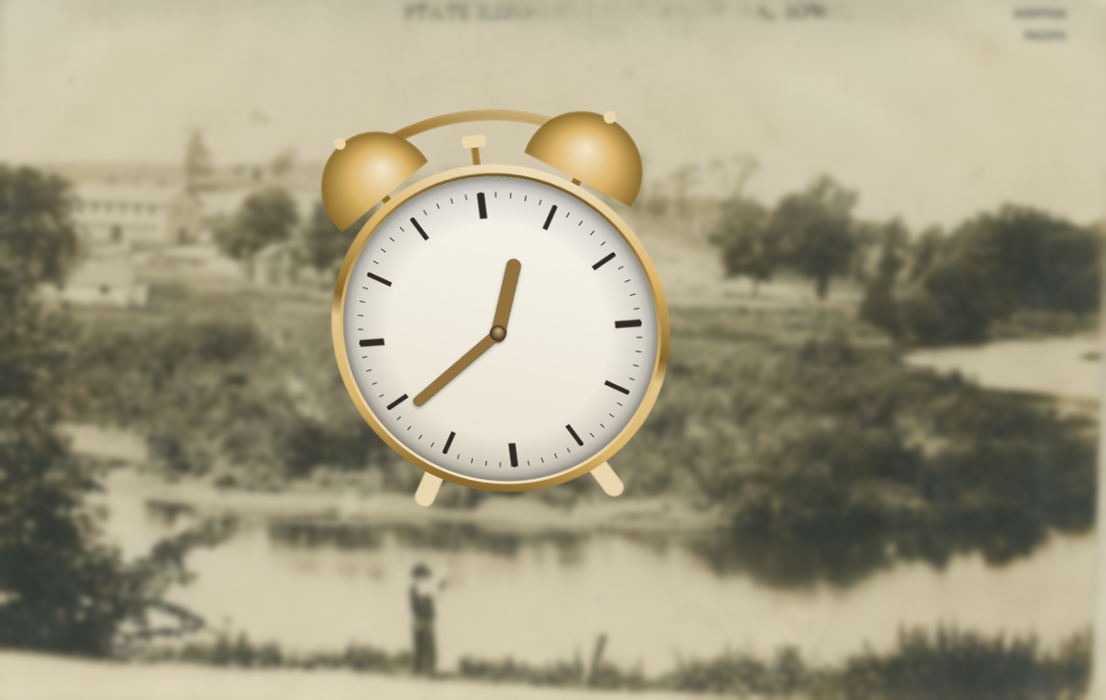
12:39
